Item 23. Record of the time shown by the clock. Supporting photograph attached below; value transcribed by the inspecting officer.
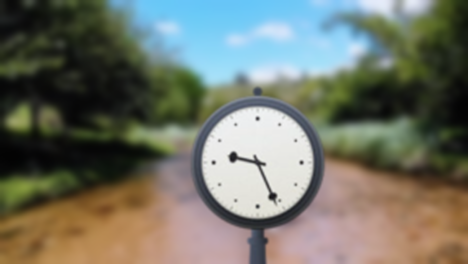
9:26
